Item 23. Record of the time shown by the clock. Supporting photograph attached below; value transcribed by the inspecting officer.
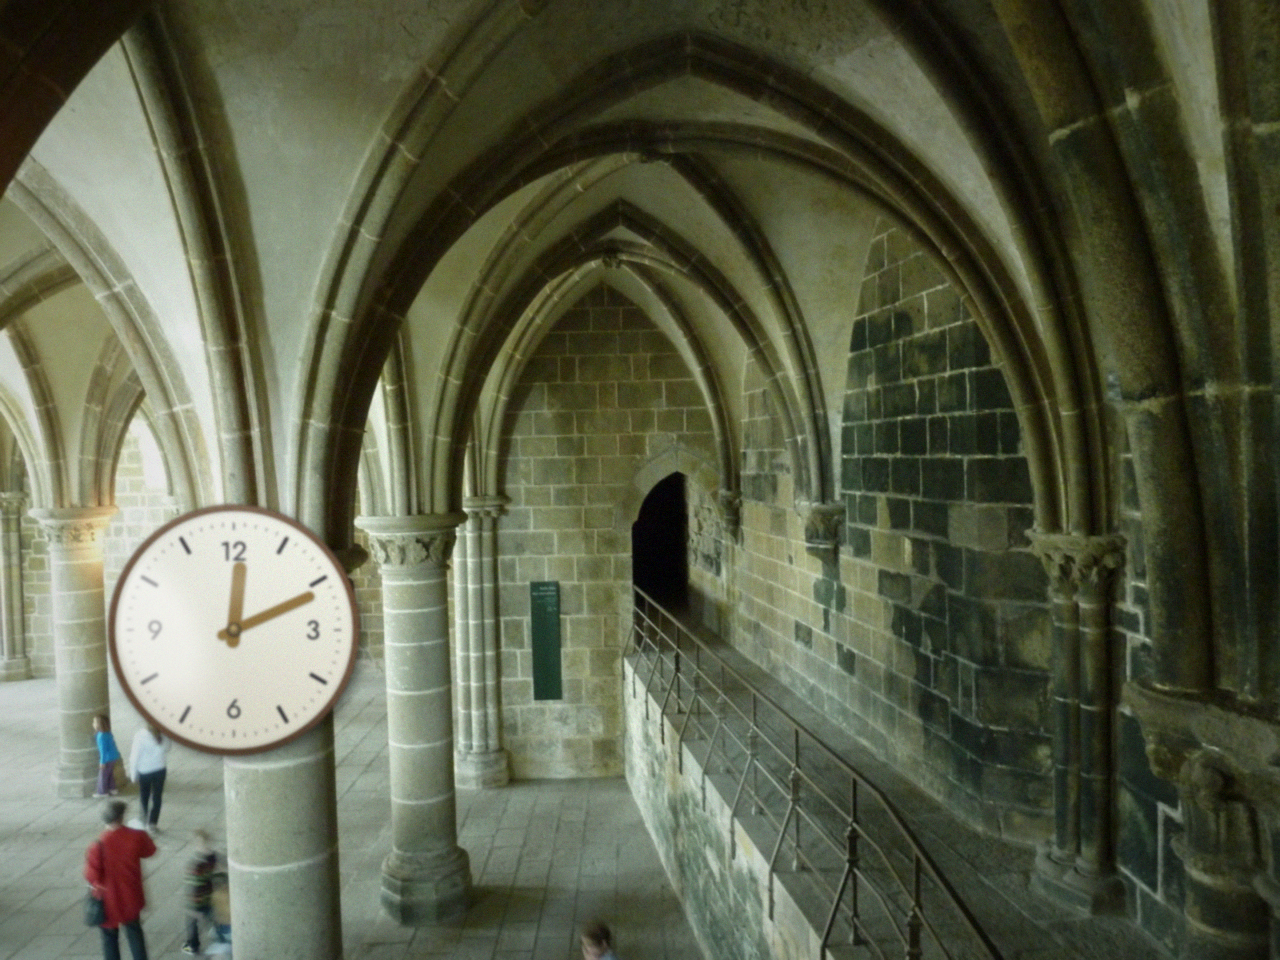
12:11
